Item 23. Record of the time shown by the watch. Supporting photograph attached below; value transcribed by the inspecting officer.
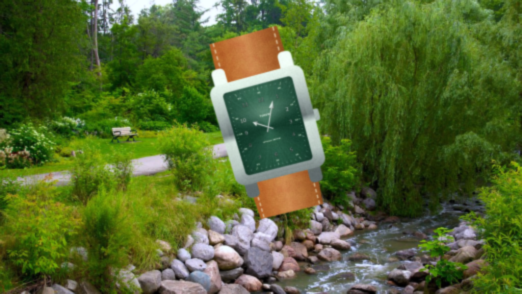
10:04
